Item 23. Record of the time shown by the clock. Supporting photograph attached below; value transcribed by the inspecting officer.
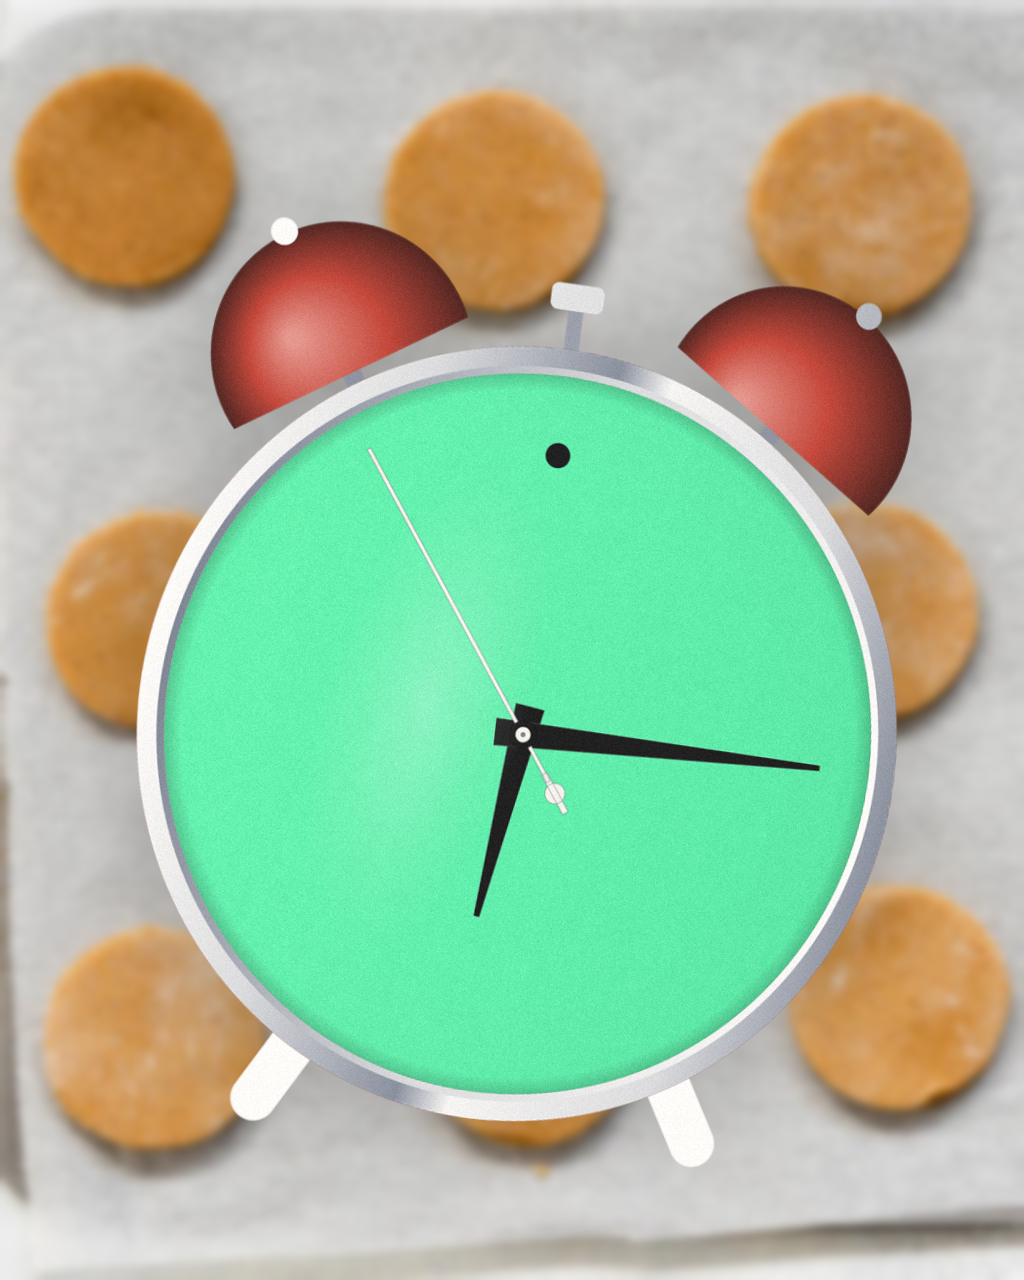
6:14:54
